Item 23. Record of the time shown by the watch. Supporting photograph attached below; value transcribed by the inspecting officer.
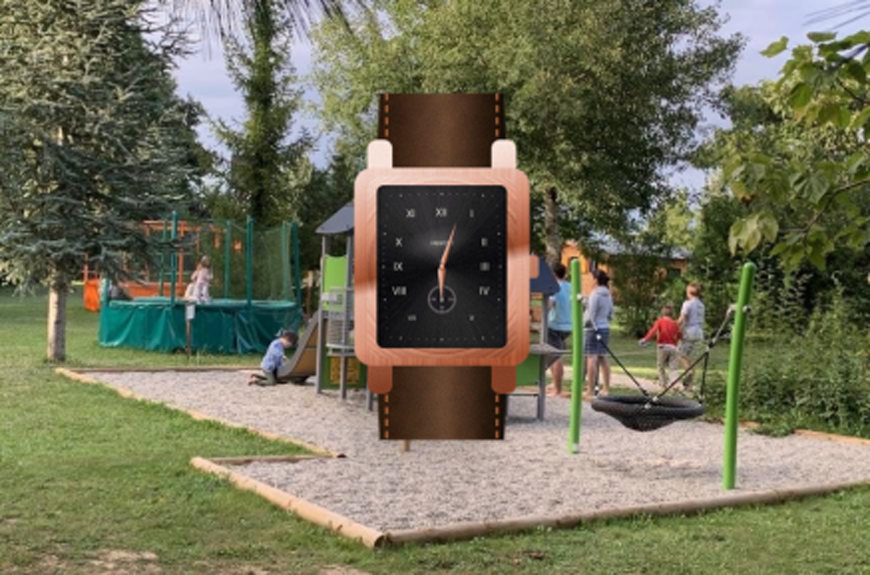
6:03
